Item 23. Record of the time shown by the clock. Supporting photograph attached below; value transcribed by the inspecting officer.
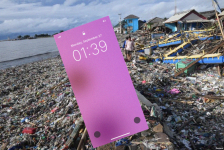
1:39
